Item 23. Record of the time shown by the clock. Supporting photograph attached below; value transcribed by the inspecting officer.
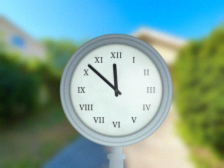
11:52
